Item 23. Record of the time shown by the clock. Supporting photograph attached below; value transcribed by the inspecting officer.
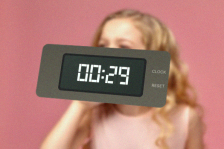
0:29
